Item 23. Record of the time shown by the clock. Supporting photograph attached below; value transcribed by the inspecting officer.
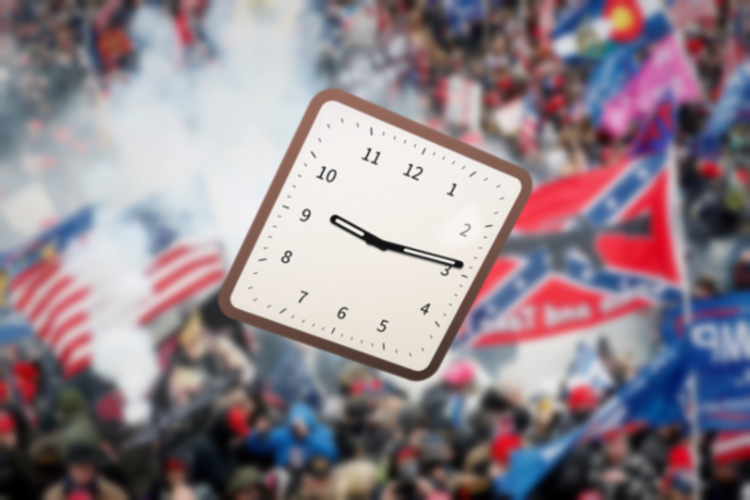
9:14
